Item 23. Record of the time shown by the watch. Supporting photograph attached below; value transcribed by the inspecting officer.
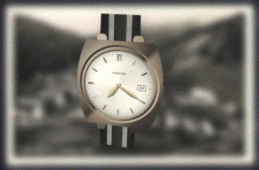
7:20
